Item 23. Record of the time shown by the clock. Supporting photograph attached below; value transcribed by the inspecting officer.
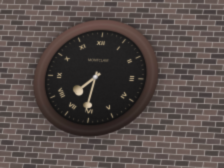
7:31
